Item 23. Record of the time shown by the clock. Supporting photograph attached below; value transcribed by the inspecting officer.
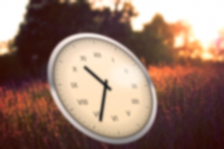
10:34
